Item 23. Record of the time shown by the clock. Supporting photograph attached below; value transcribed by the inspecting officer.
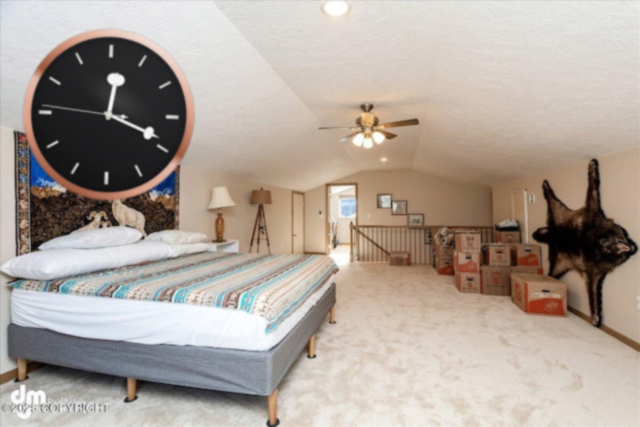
12:18:46
